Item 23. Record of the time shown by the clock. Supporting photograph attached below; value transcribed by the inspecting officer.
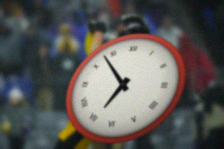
6:53
